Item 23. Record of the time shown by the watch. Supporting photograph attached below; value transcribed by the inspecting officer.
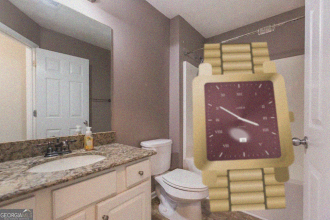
3:51
